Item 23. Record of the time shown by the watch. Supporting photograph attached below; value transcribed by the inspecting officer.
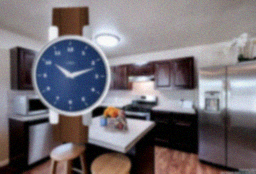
10:12
